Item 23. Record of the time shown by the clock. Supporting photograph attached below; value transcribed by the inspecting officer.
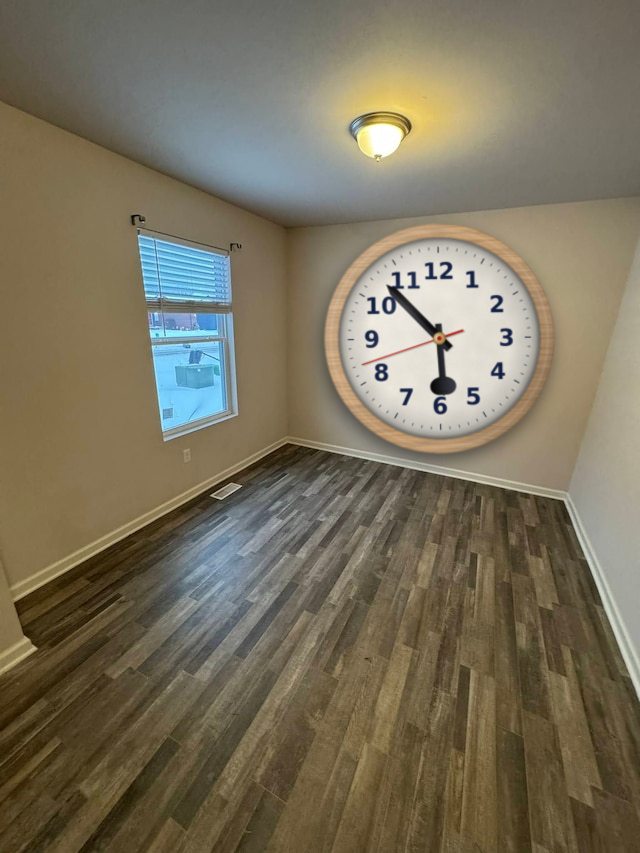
5:52:42
